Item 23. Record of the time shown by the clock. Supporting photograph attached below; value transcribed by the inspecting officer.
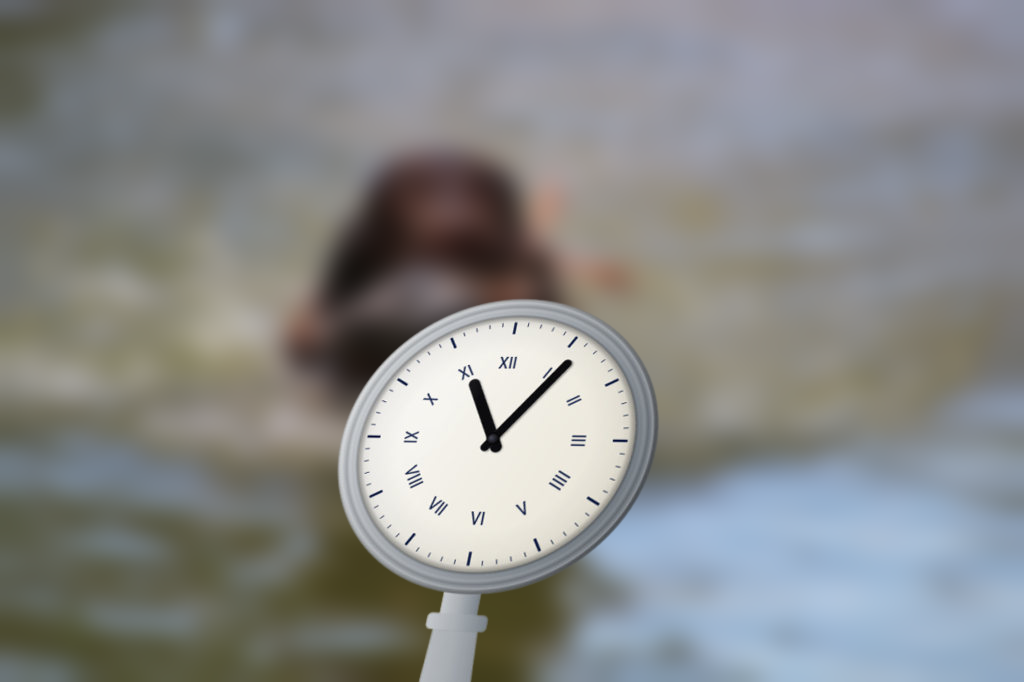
11:06
